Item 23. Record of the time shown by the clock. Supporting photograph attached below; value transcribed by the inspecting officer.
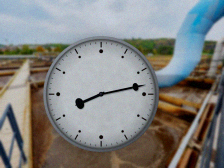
8:13
